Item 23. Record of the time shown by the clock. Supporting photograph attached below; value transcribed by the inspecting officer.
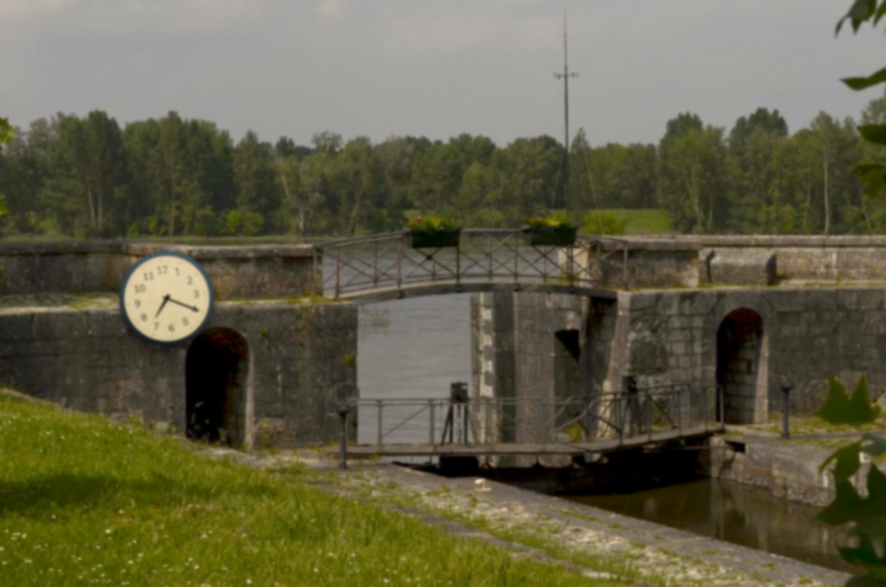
7:20
